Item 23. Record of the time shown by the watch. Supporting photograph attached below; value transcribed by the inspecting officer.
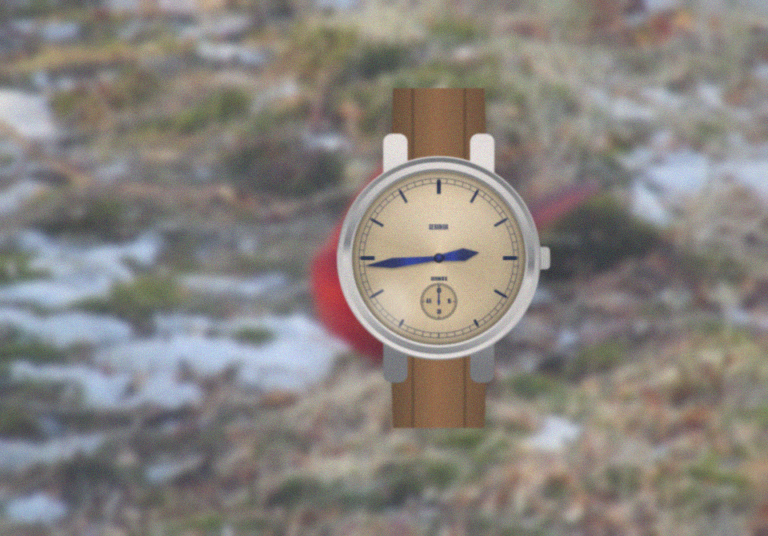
2:44
